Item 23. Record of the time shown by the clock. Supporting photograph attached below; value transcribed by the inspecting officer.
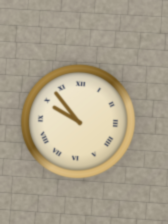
9:53
